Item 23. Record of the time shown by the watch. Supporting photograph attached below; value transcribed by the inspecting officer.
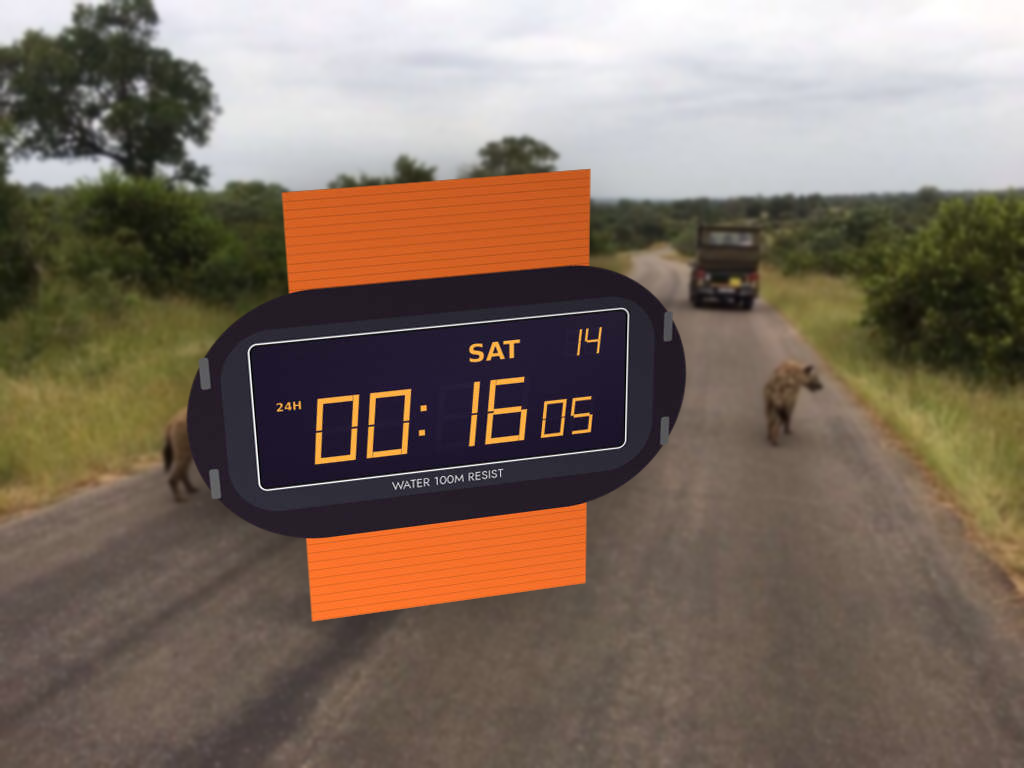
0:16:05
